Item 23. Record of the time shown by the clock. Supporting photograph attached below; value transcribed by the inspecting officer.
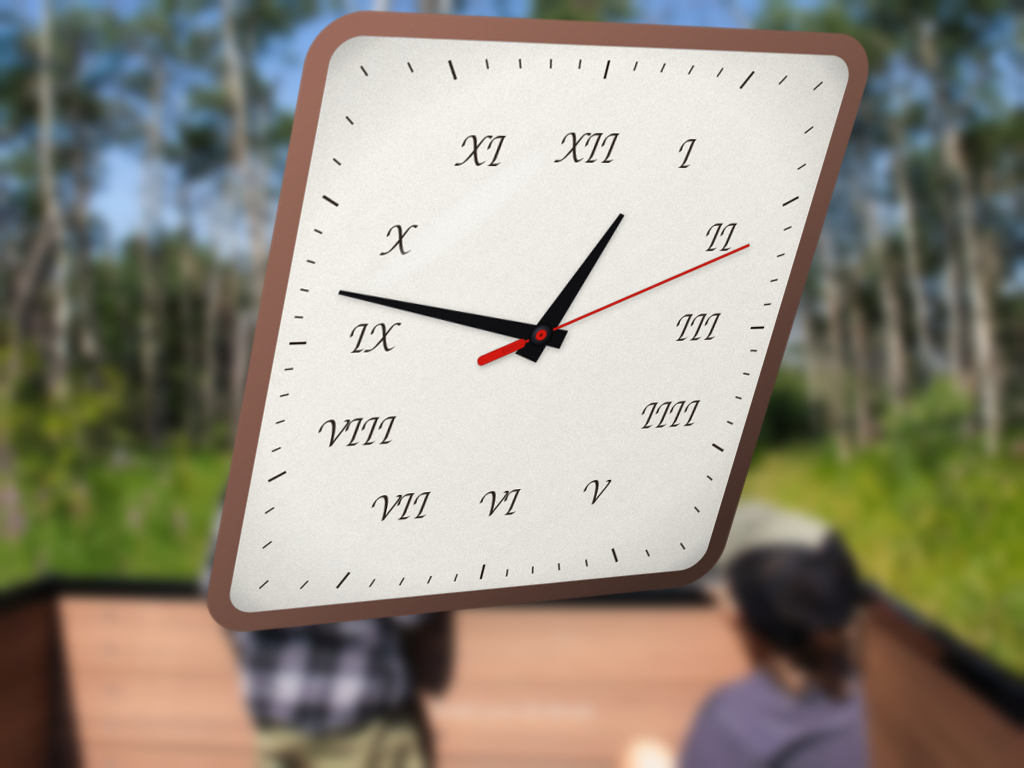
12:47:11
